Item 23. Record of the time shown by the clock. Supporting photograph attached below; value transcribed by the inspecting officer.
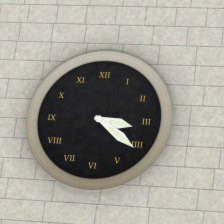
3:21
